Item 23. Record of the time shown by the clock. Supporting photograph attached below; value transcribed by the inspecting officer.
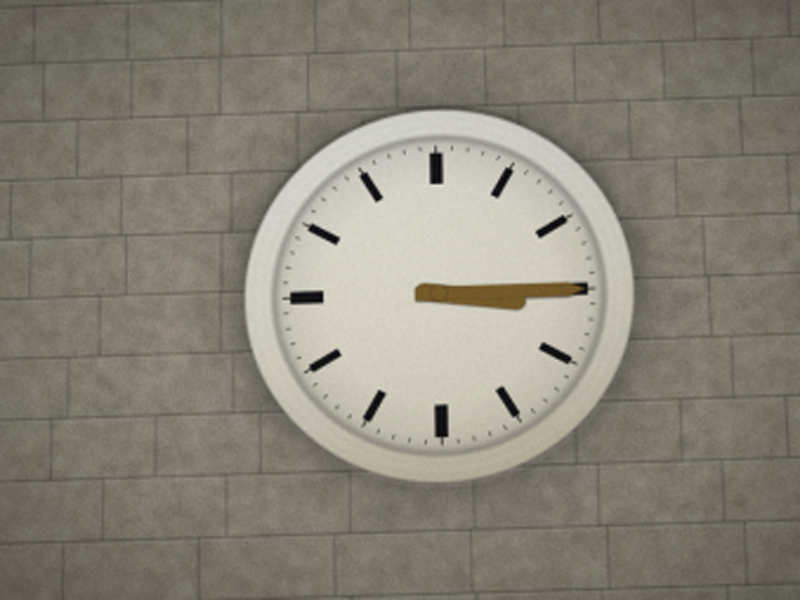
3:15
